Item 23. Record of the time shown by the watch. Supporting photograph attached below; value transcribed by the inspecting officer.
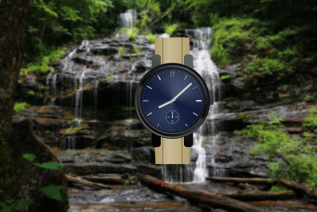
8:08
